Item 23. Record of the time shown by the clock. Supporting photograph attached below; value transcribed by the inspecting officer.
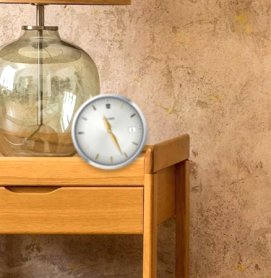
11:26
